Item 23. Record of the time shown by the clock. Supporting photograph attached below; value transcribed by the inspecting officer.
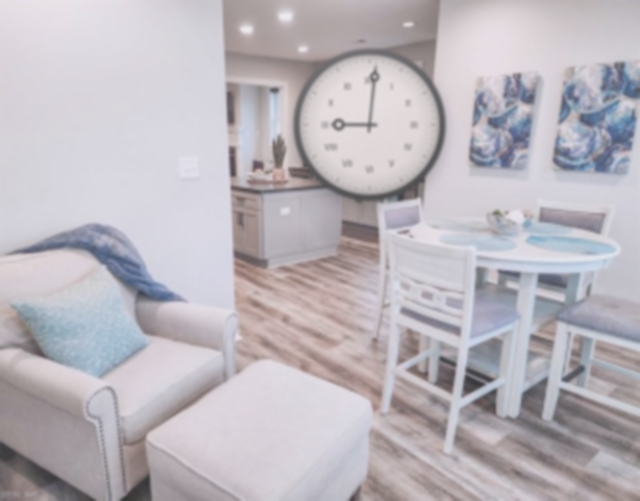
9:01
